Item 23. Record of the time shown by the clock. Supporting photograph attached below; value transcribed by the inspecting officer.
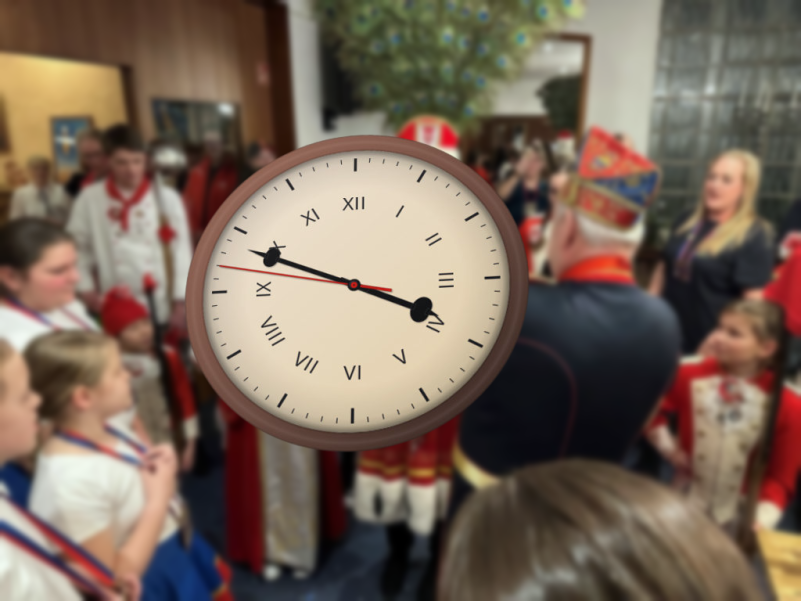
3:48:47
